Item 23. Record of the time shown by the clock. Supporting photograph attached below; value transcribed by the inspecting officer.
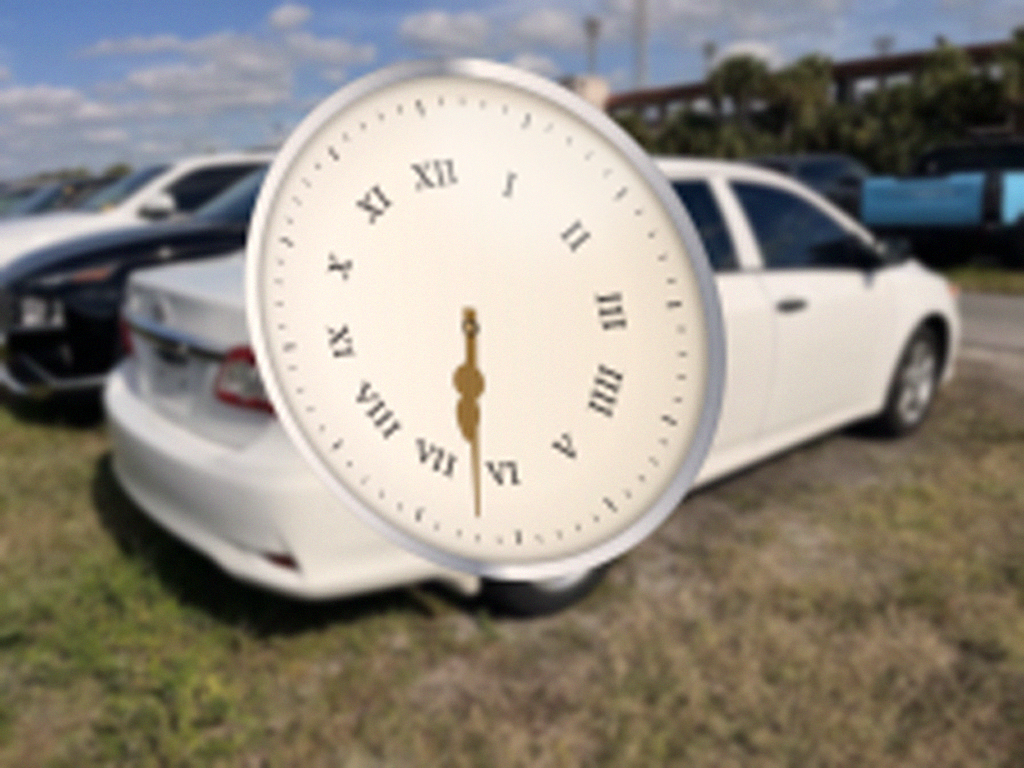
6:32
